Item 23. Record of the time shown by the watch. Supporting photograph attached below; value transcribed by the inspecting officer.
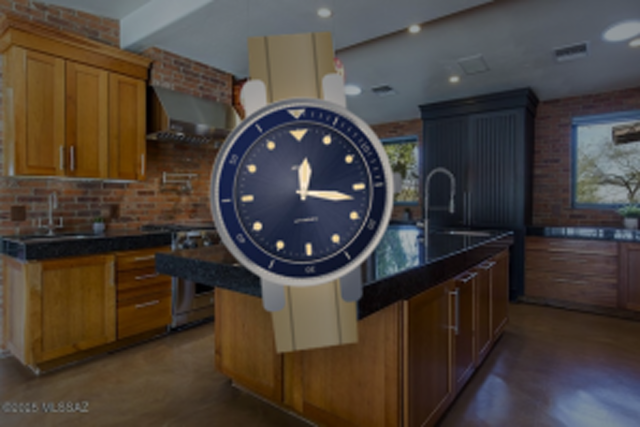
12:17
